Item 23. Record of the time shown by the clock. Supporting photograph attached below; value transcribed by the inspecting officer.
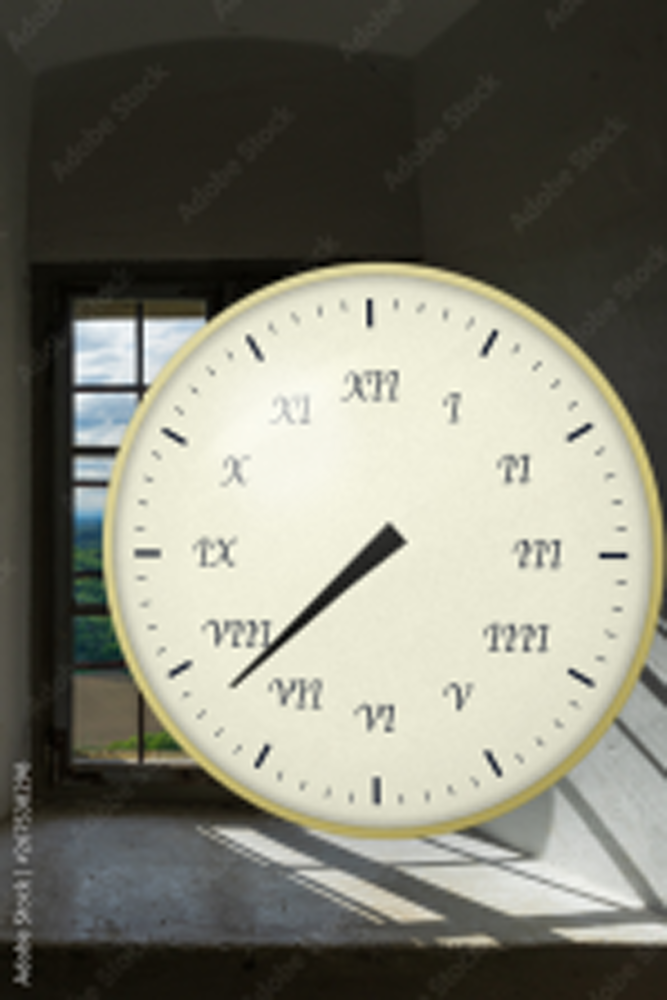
7:38
